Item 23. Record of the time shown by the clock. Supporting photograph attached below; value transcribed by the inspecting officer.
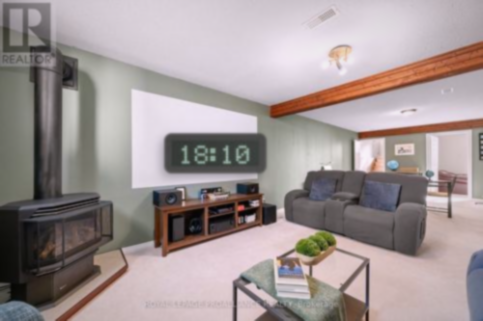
18:10
